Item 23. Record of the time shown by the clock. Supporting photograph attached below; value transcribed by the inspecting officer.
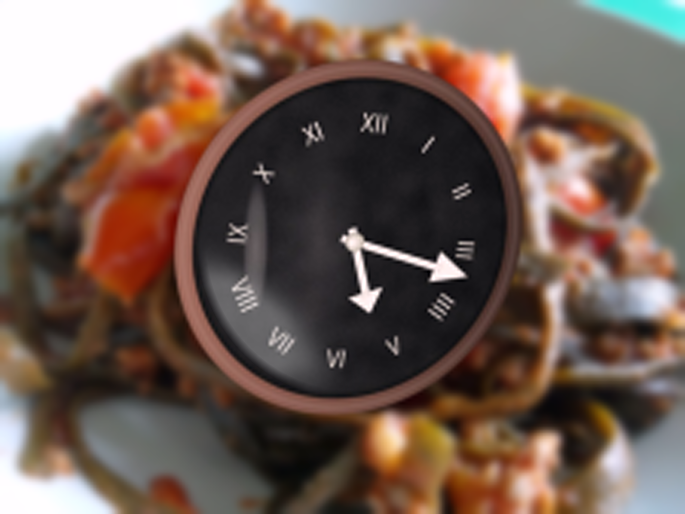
5:17
